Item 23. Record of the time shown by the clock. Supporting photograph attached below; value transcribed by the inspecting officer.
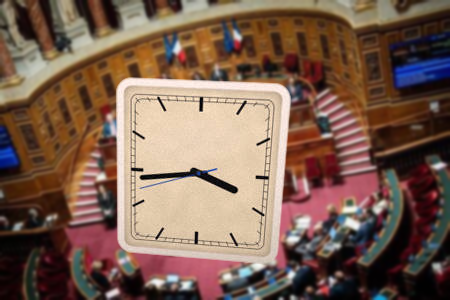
3:43:42
